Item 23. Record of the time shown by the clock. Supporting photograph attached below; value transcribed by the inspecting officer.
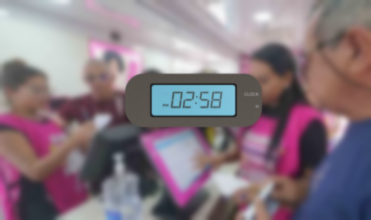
2:58
